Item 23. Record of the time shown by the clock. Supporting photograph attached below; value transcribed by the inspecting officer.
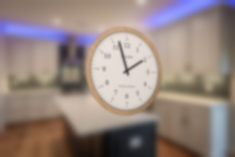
1:57
